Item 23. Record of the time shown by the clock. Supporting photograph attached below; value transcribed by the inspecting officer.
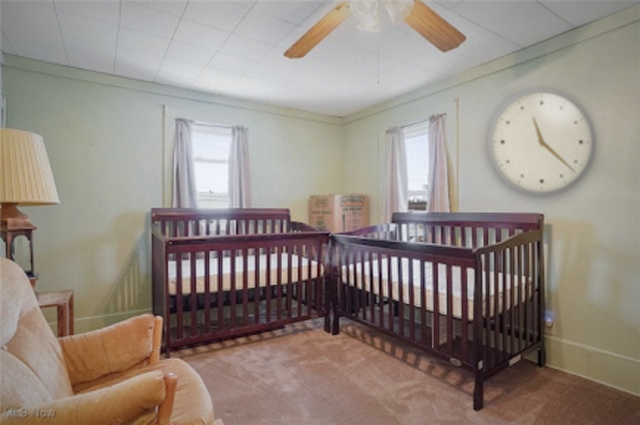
11:22
